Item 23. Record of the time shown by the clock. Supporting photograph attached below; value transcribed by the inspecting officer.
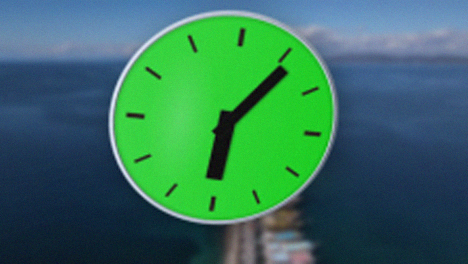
6:06
